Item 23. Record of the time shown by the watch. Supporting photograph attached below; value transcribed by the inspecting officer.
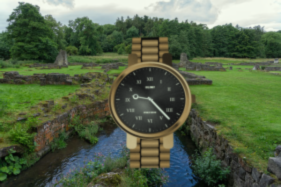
9:23
